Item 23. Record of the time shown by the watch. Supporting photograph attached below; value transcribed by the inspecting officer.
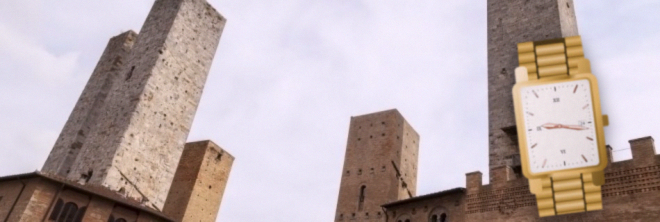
9:17
